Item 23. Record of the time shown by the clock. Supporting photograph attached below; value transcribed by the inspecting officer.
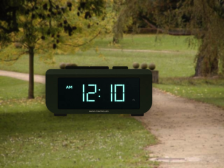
12:10
